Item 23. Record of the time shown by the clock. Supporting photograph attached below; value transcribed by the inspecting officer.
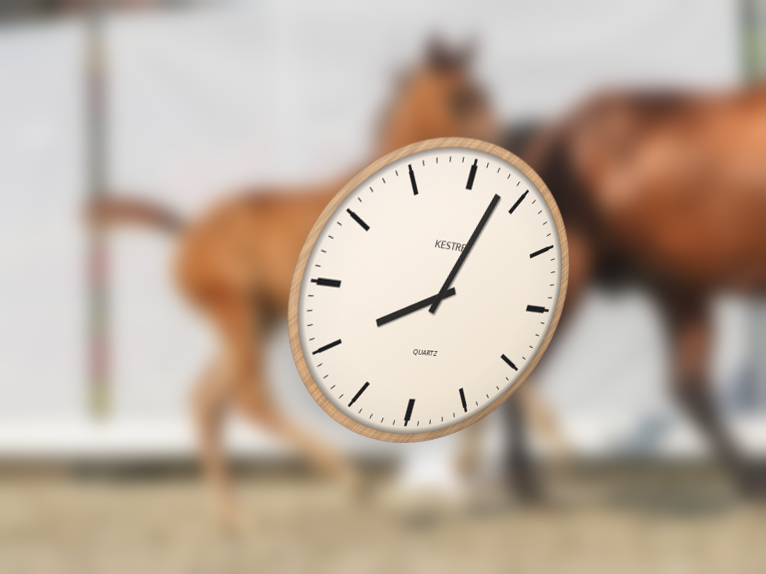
8:03
